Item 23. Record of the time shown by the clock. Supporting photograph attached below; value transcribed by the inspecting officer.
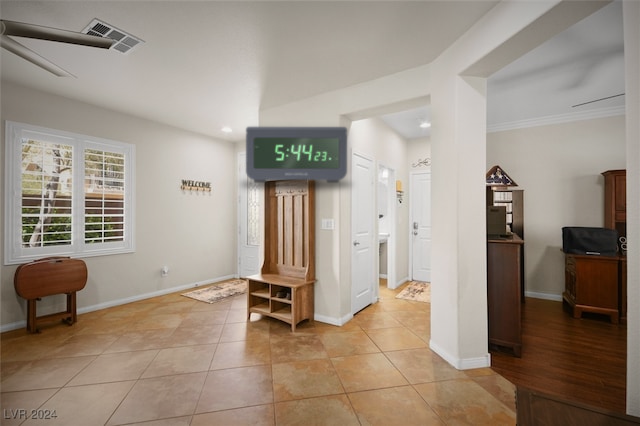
5:44
